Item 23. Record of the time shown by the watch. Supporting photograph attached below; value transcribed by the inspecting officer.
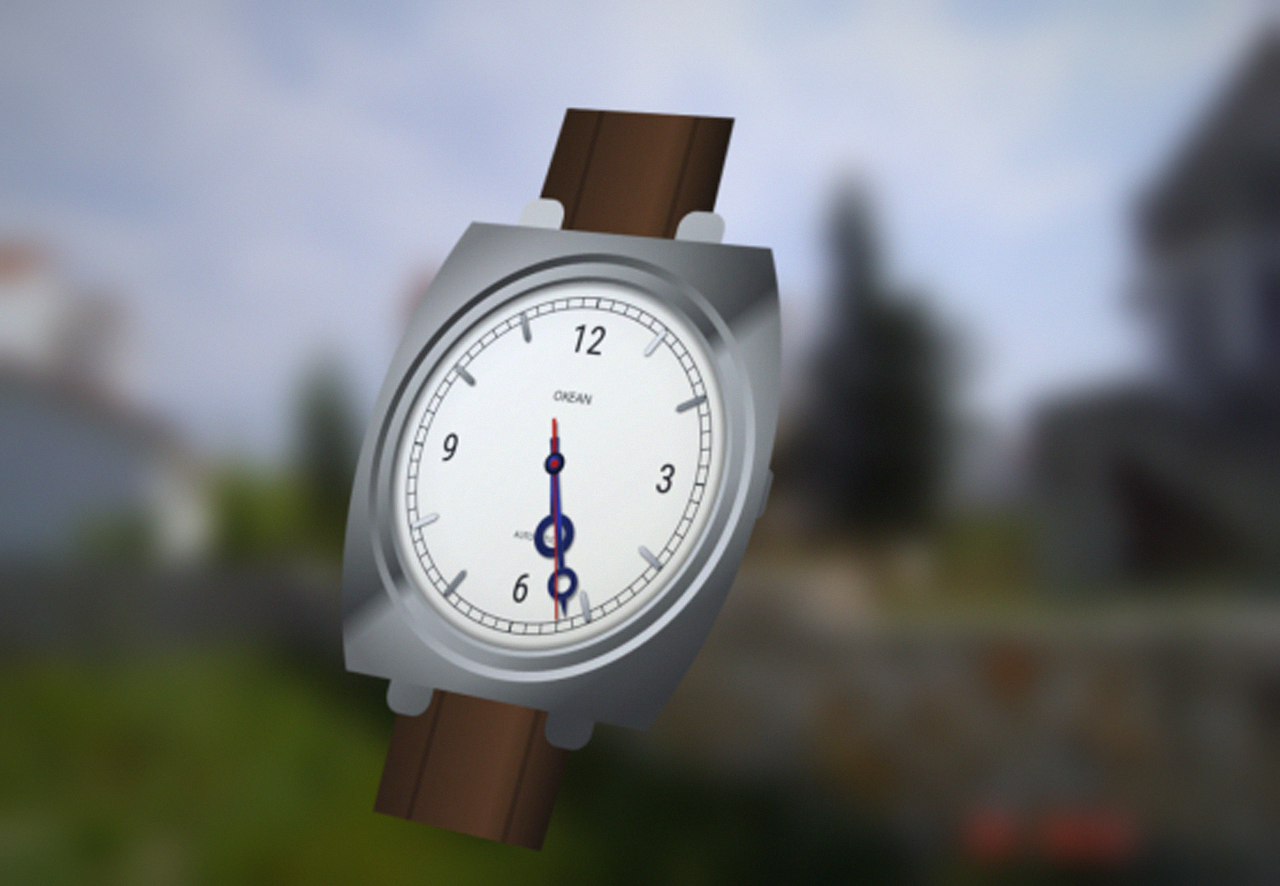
5:26:27
